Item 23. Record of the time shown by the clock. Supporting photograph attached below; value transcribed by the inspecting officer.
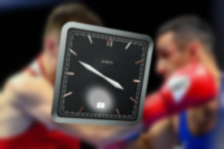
3:49
